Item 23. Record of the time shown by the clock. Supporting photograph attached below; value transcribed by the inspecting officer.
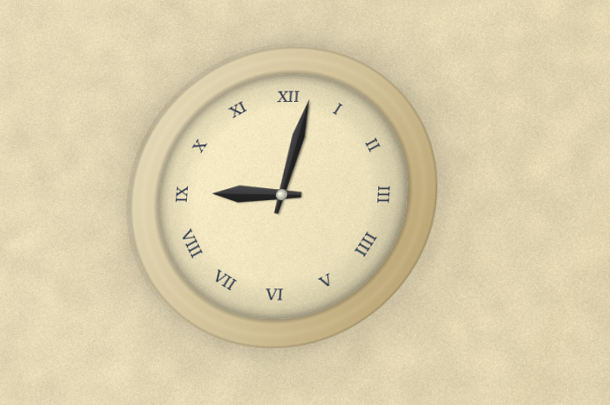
9:02
